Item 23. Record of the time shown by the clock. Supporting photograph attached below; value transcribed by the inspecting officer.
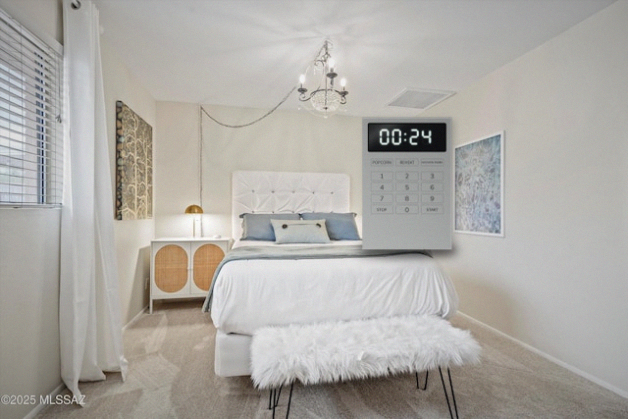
0:24
